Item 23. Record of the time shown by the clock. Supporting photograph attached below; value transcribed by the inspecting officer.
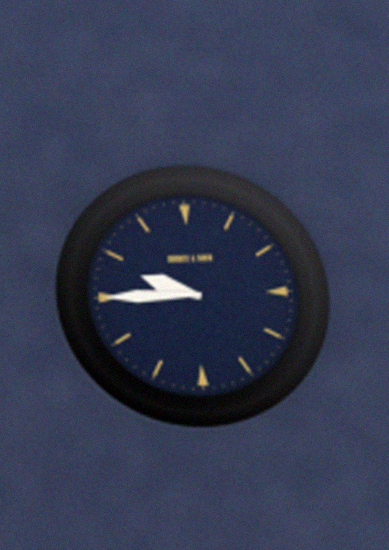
9:45
